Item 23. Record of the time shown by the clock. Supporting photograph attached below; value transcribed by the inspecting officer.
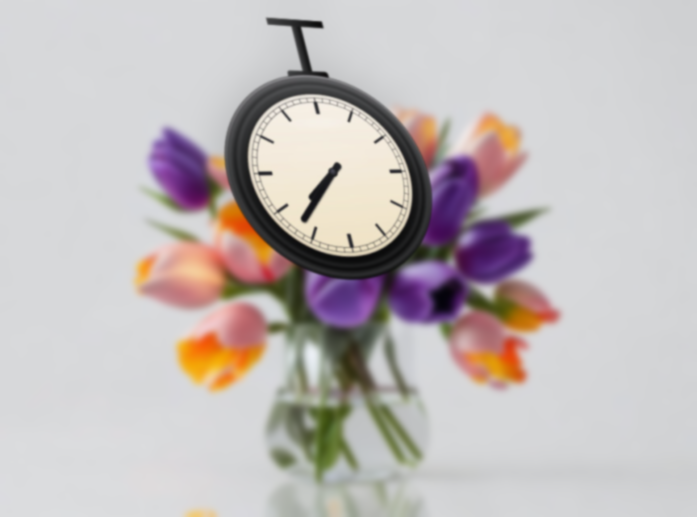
7:37
